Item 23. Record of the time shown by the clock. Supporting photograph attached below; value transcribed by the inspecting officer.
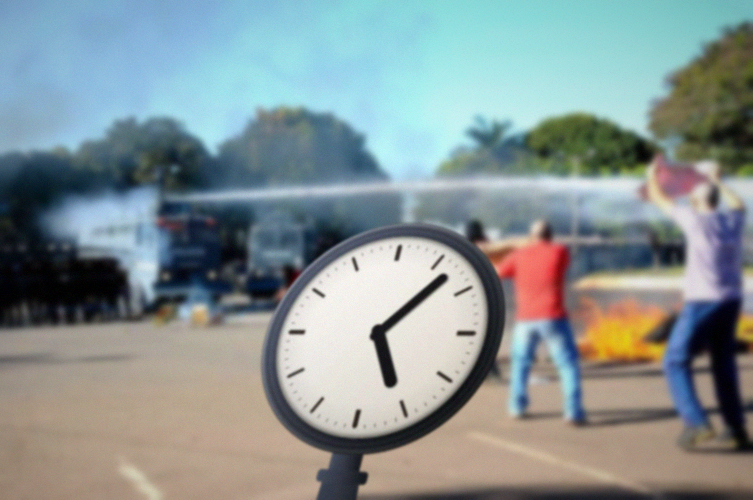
5:07
